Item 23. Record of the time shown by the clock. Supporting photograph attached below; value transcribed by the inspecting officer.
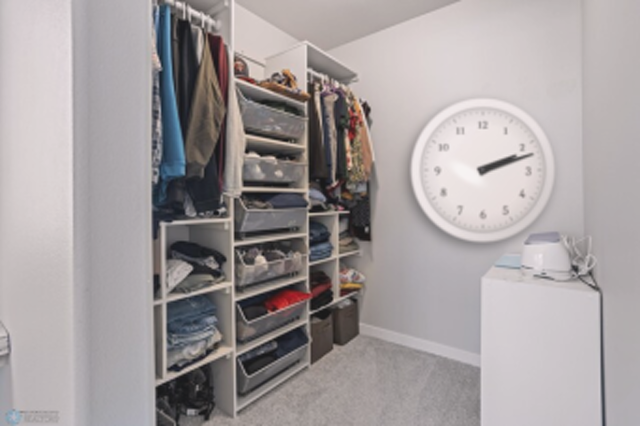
2:12
